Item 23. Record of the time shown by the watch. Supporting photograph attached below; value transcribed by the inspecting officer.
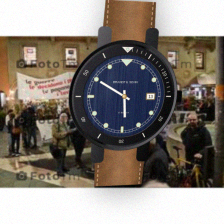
5:50
